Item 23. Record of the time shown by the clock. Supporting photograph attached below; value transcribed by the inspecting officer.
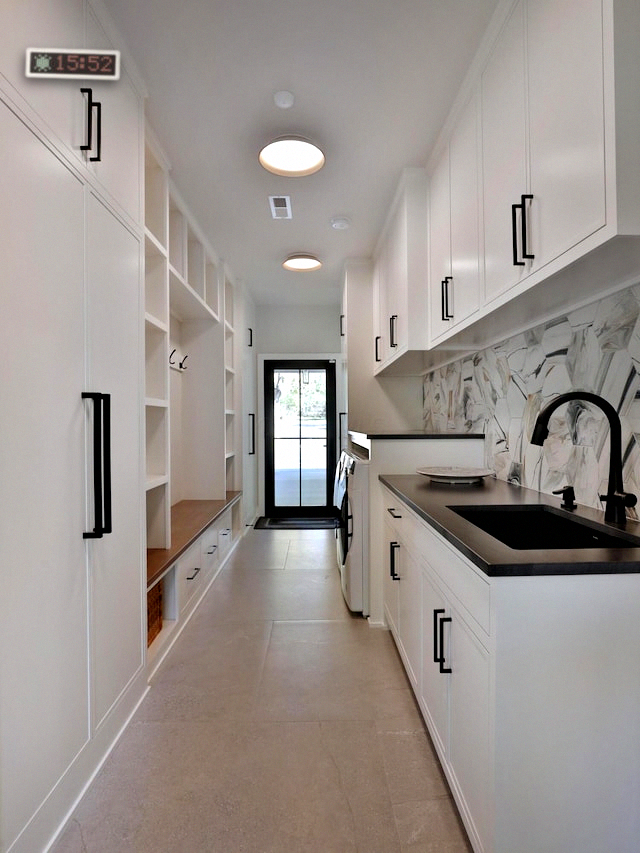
15:52
